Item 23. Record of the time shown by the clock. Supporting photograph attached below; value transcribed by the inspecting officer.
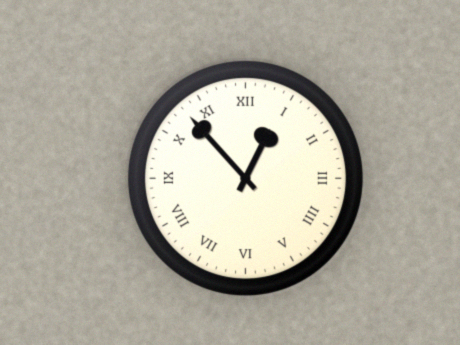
12:53
